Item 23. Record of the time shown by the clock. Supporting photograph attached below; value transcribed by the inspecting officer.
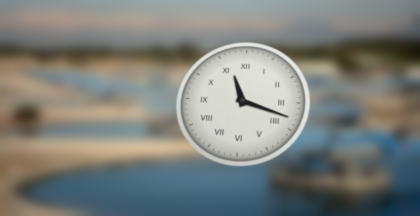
11:18
